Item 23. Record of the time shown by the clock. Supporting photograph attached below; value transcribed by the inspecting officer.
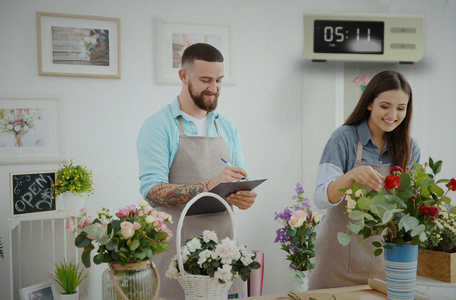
5:11
